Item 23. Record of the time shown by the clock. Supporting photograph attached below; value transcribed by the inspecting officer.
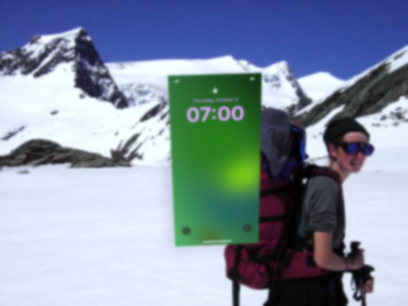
7:00
